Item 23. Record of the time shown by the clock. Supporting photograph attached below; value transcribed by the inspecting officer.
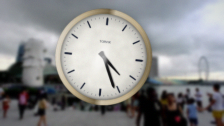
4:26
